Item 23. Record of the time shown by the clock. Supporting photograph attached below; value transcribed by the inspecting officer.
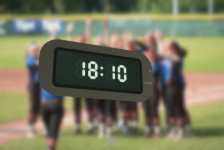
18:10
